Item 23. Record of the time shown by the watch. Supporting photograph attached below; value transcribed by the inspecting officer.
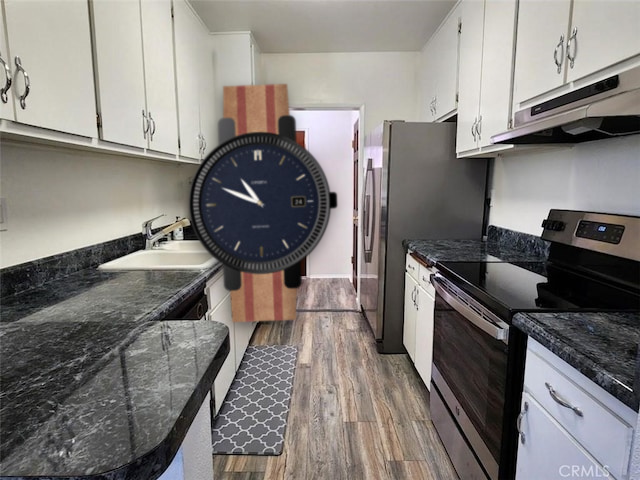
10:49
